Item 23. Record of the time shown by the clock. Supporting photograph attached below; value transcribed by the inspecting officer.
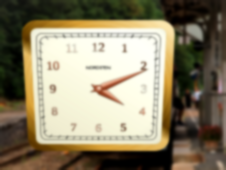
4:11
